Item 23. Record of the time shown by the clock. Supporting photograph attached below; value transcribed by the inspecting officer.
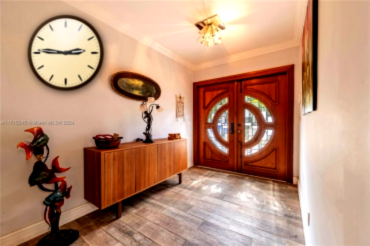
2:46
